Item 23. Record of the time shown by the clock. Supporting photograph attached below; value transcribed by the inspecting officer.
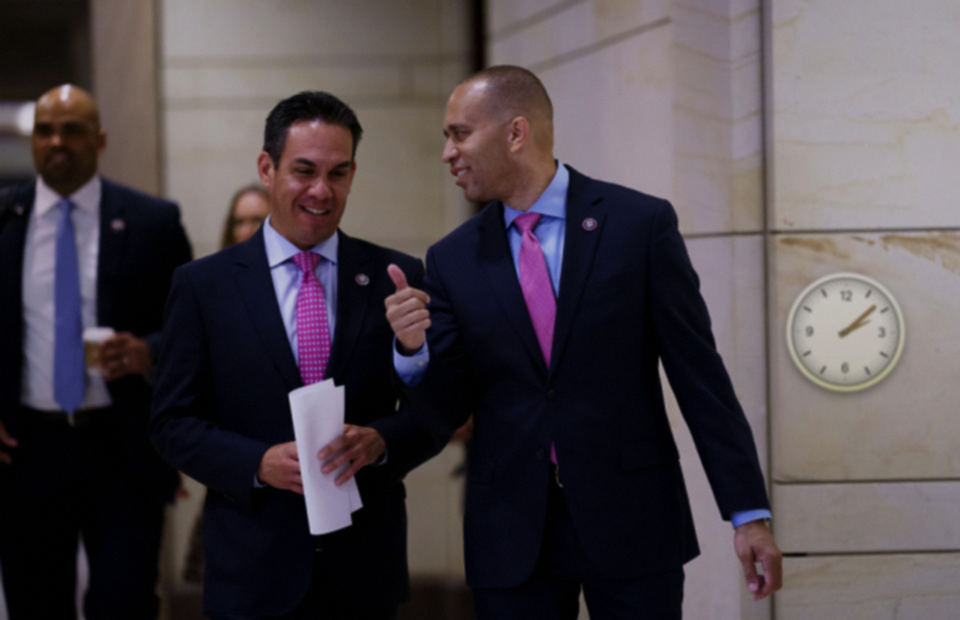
2:08
